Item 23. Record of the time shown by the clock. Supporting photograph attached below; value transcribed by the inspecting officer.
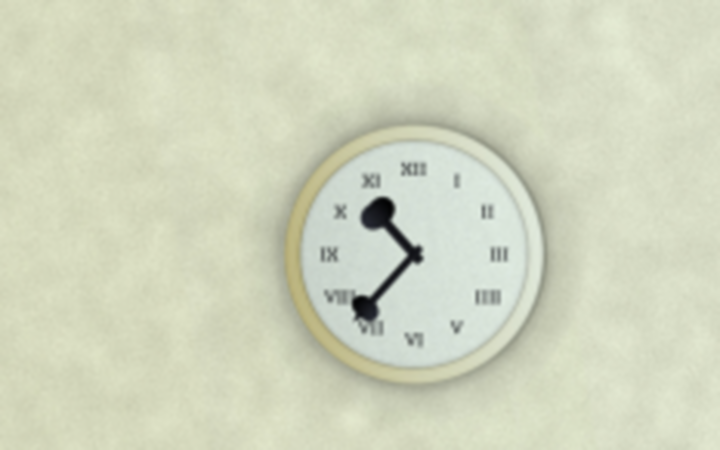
10:37
